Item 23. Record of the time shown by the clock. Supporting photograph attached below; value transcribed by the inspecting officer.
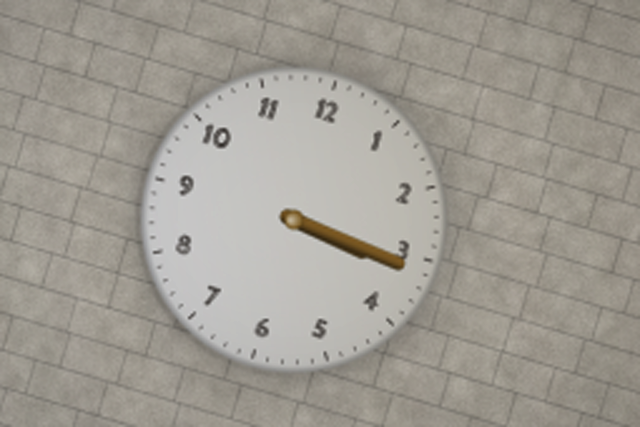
3:16
